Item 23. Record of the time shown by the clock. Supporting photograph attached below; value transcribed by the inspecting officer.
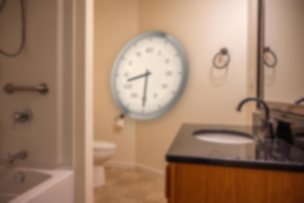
8:30
